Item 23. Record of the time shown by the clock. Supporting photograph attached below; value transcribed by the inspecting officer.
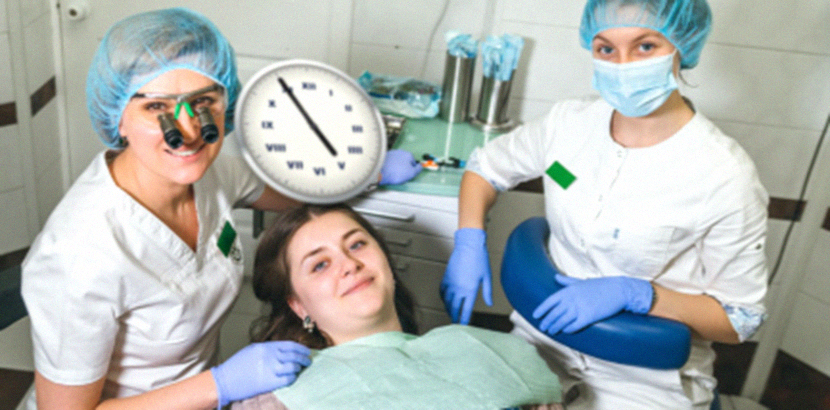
4:55
